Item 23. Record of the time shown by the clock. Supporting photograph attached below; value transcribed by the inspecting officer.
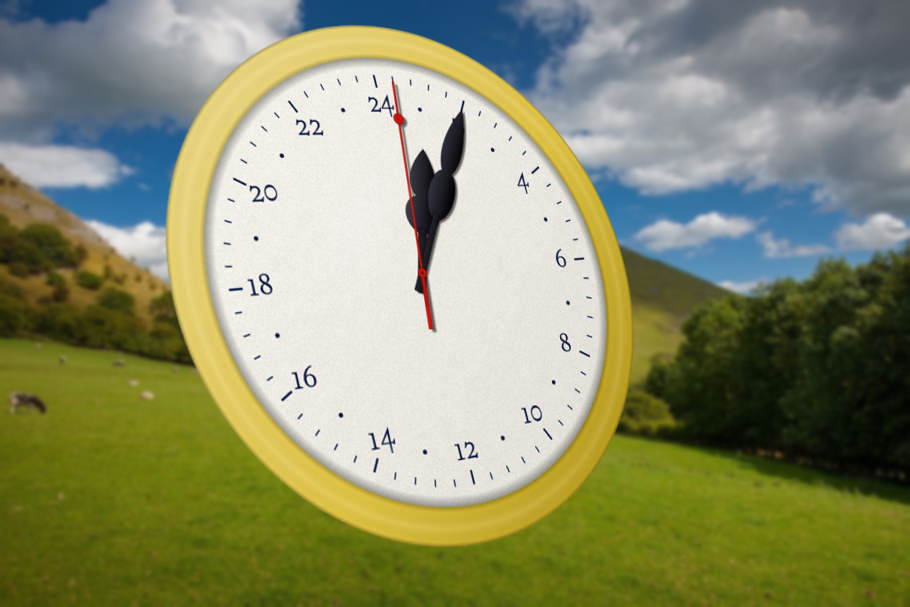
1:05:01
